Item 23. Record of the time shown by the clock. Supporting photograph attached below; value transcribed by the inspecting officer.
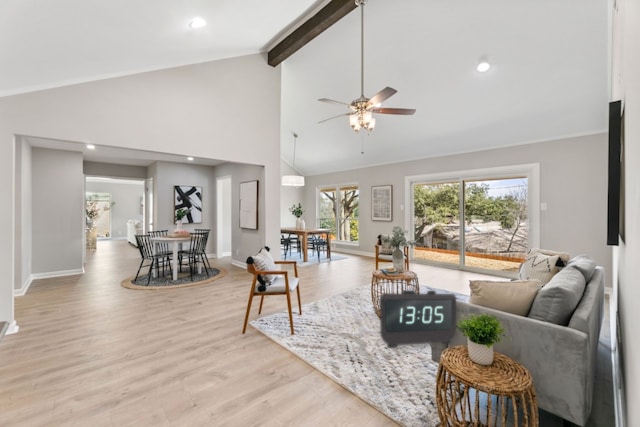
13:05
